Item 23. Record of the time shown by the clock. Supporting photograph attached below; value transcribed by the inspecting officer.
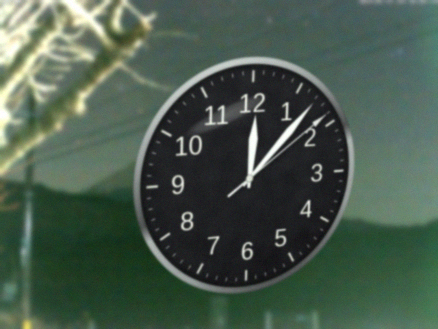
12:07:09
